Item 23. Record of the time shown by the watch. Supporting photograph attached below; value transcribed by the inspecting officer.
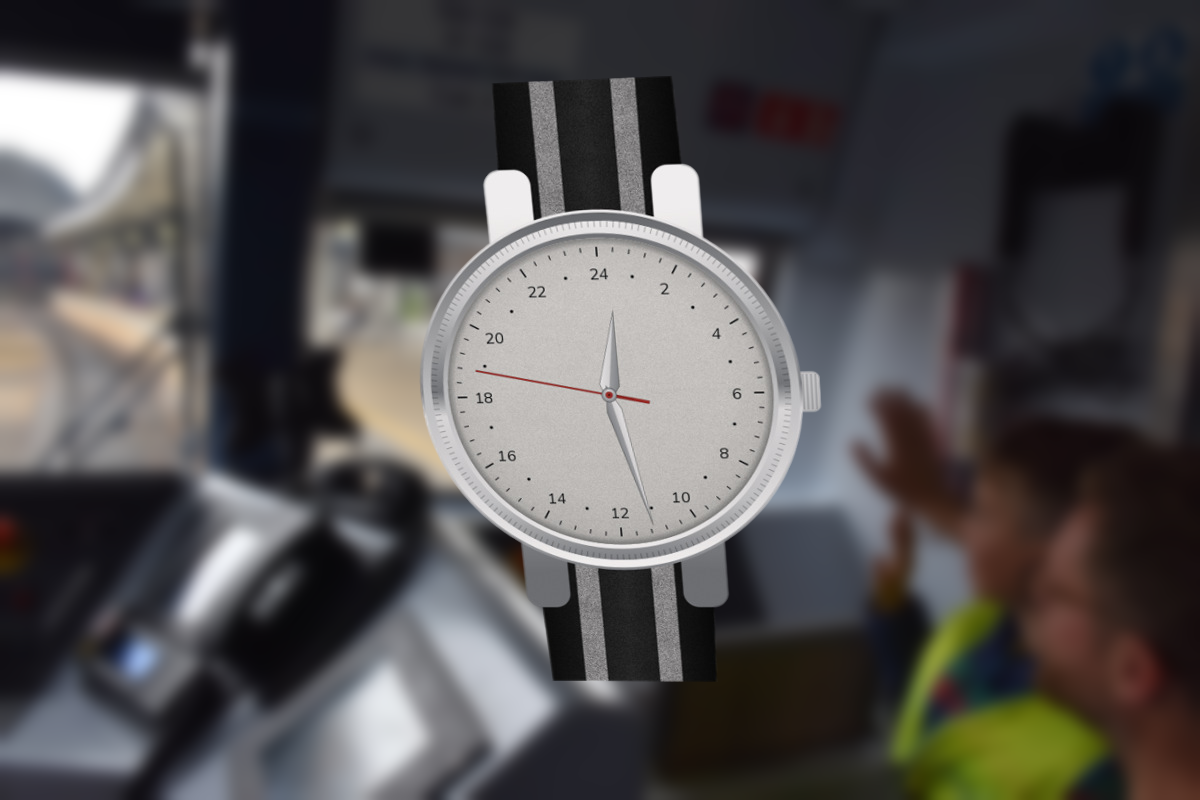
0:27:47
